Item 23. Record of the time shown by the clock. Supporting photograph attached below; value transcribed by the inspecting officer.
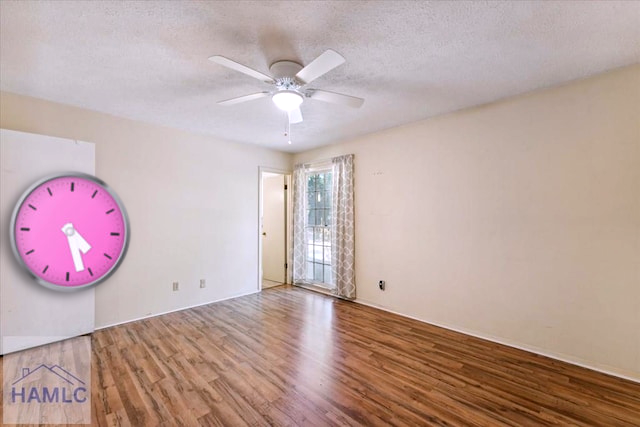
4:27
